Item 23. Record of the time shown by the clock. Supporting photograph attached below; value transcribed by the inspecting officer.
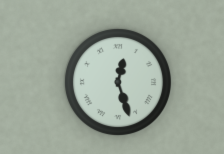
12:27
